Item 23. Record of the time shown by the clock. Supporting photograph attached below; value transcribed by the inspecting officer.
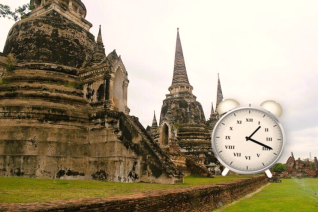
1:19
